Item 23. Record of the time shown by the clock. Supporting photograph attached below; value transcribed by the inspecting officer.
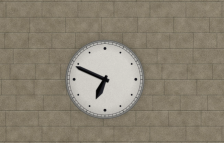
6:49
